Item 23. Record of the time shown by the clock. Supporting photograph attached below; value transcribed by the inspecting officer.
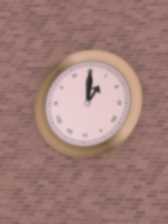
1:00
